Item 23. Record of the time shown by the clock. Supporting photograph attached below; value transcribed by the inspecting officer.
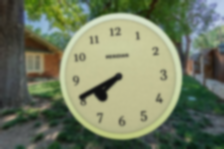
7:41
